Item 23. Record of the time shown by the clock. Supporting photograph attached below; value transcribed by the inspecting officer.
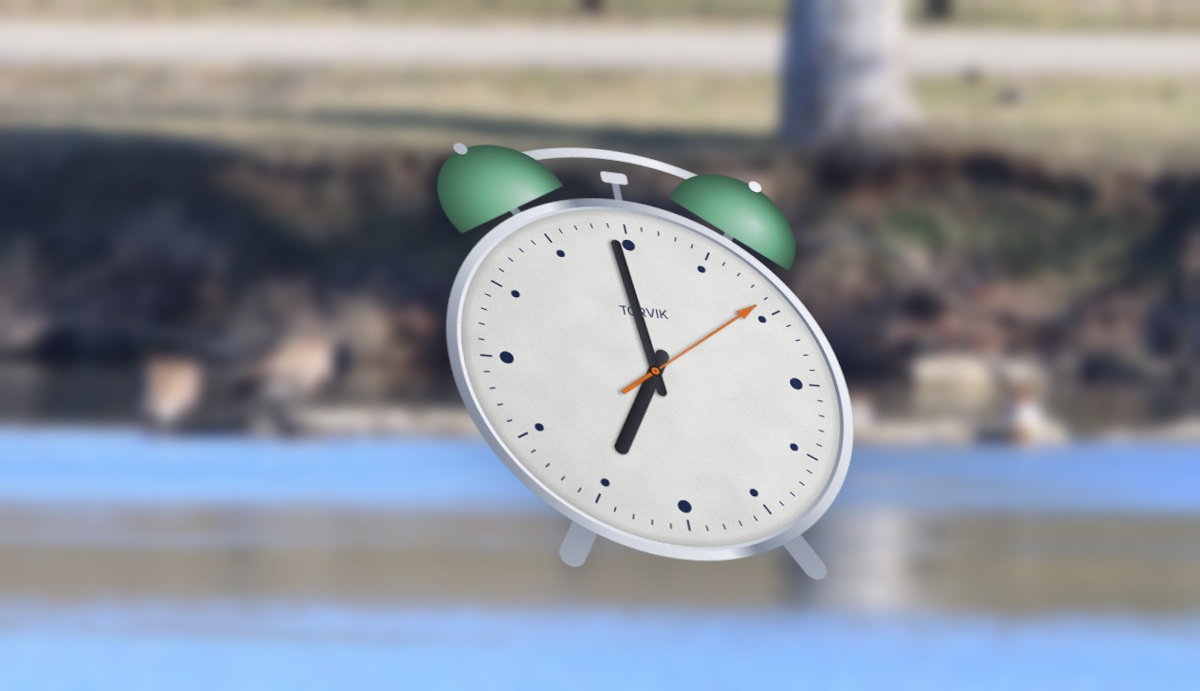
6:59:09
